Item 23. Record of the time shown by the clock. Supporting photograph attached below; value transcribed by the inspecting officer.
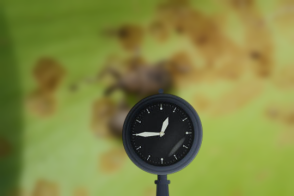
12:45
